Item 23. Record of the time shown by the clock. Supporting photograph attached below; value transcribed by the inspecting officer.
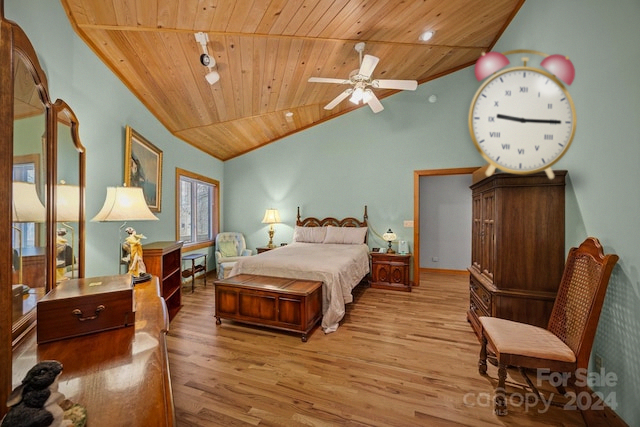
9:15
